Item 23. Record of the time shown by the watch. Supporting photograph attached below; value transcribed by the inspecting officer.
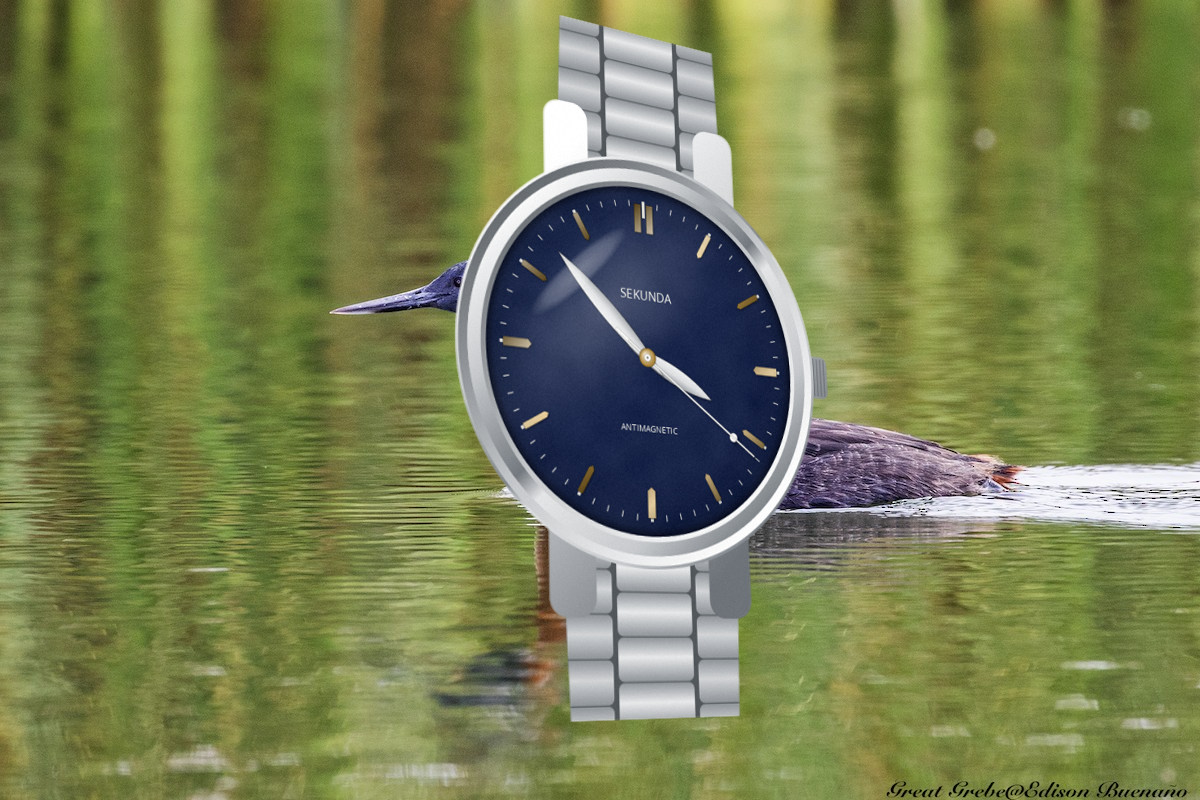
3:52:21
